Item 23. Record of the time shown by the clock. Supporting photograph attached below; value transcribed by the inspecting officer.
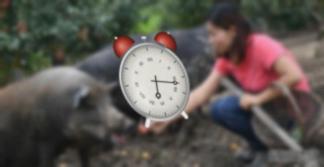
6:17
